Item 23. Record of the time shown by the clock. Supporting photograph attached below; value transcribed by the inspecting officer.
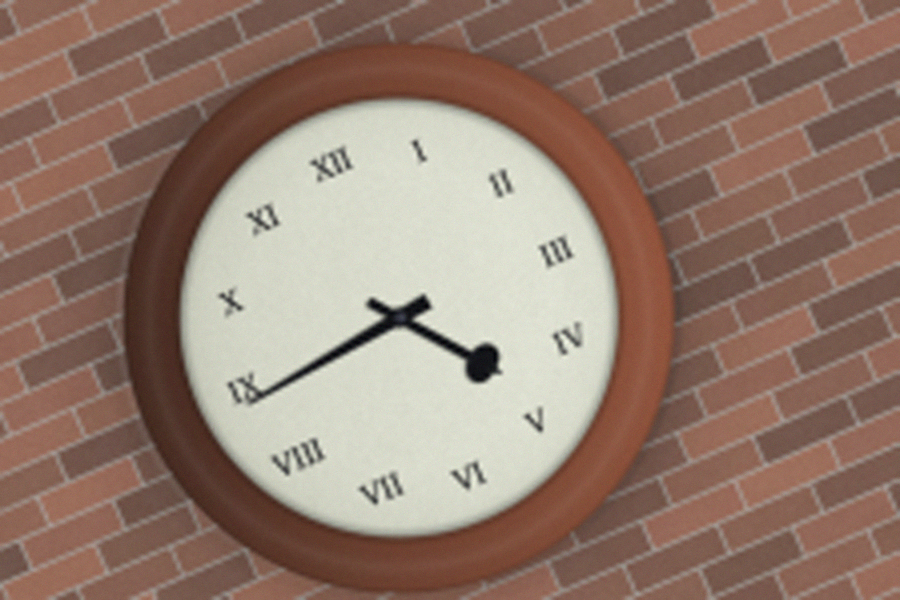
4:44
